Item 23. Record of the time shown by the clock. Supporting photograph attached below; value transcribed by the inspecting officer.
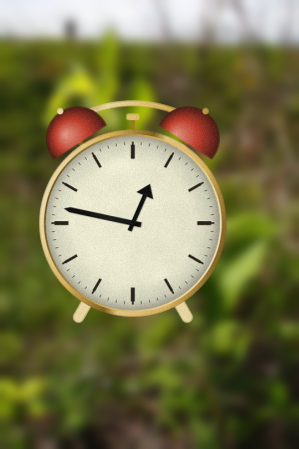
12:47
